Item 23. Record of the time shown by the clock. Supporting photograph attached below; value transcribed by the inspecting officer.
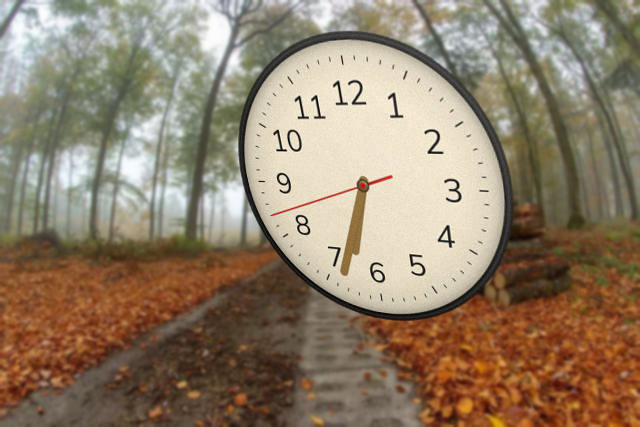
6:33:42
